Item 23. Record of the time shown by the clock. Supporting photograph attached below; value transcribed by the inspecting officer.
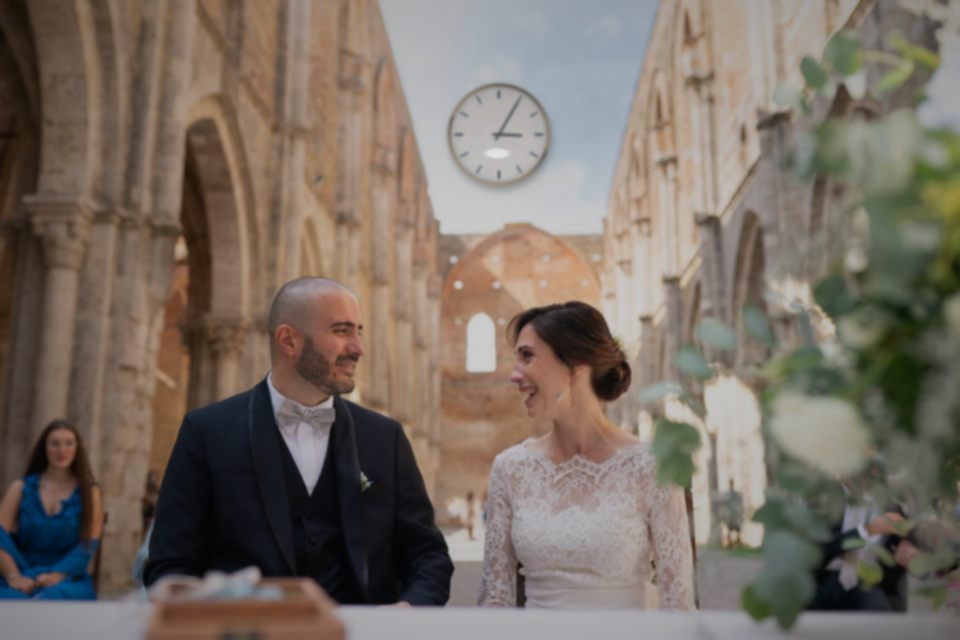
3:05
